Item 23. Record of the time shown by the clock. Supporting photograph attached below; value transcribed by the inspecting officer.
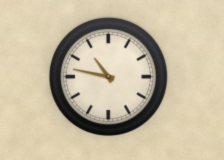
10:47
